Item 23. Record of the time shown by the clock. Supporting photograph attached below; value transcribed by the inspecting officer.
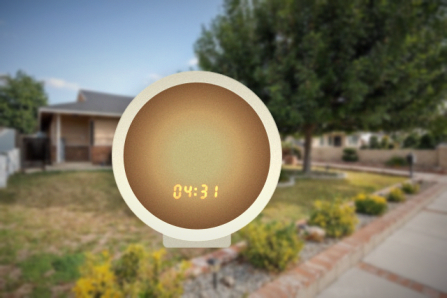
4:31
